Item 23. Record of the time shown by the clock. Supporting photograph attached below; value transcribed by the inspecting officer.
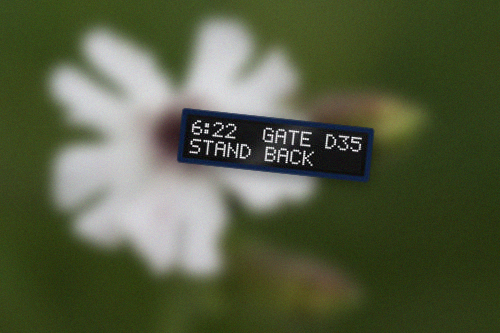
6:22
